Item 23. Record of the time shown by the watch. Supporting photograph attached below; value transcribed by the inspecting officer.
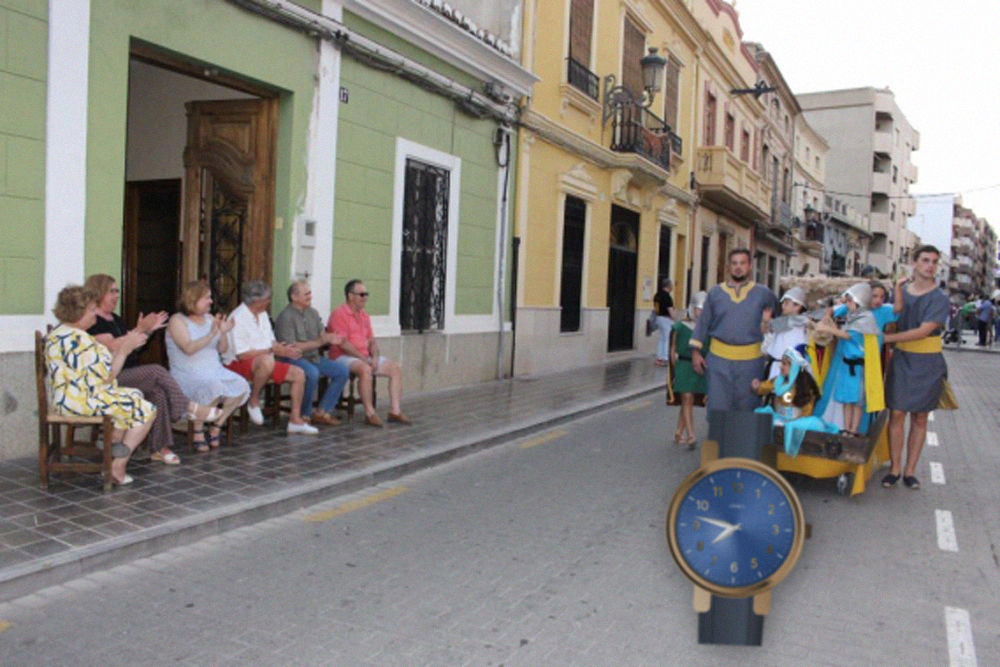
7:47
